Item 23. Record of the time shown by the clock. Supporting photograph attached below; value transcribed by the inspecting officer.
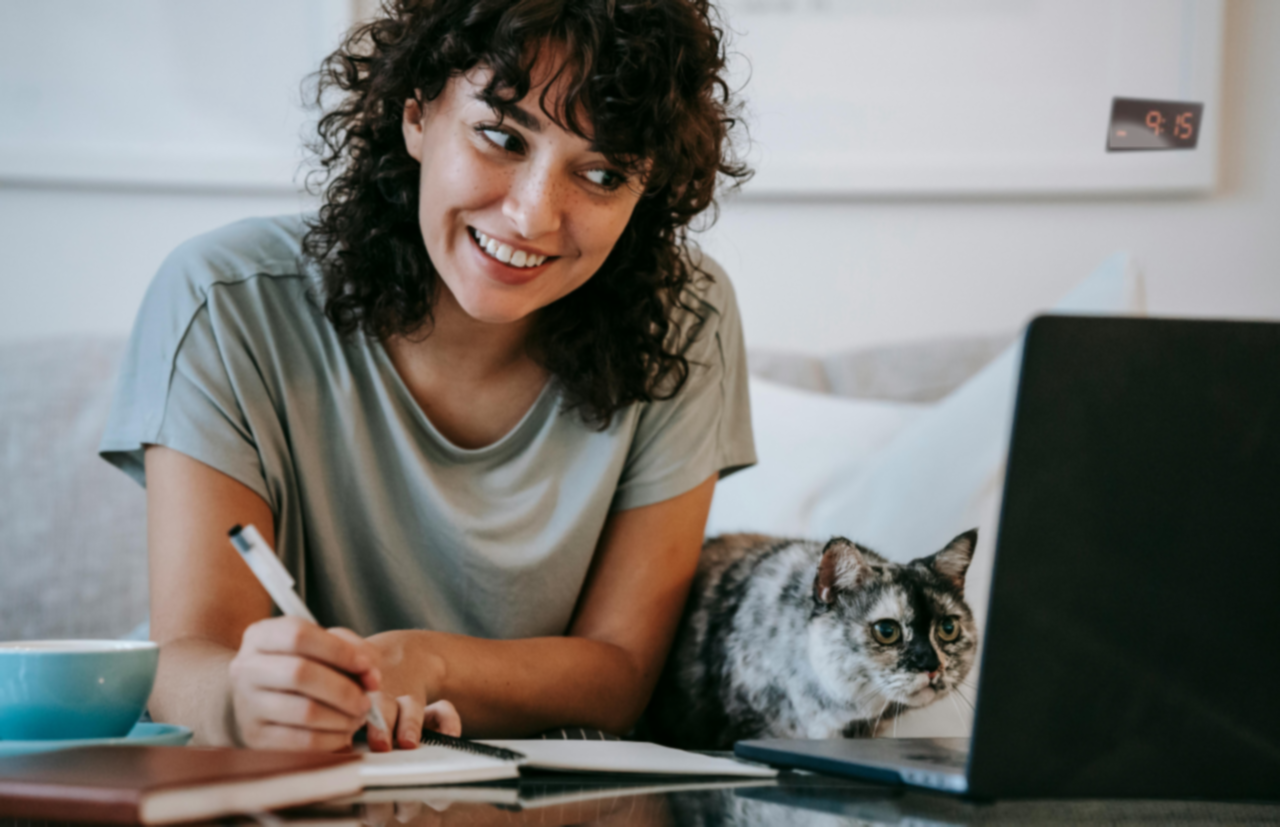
9:15
